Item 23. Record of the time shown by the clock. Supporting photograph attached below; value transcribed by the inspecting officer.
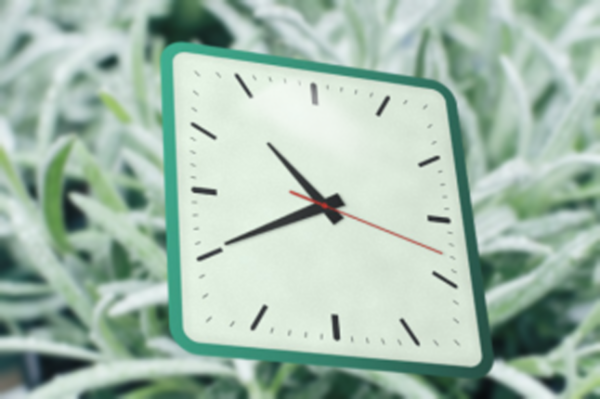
10:40:18
